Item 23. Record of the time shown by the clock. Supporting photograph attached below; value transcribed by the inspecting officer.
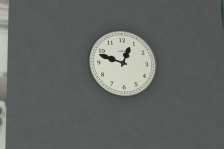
12:48
